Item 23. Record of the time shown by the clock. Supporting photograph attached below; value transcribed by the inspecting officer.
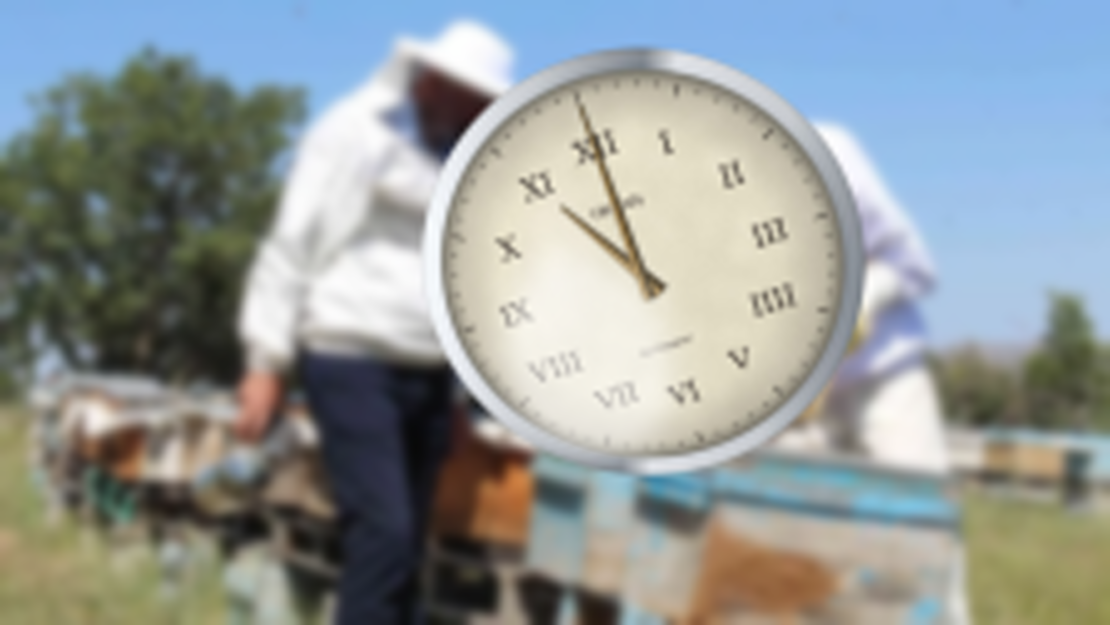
11:00
